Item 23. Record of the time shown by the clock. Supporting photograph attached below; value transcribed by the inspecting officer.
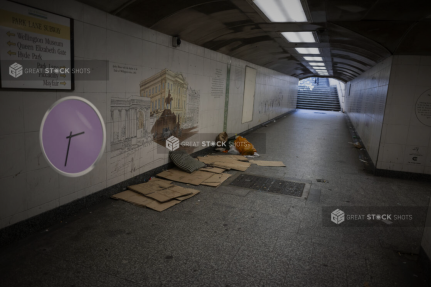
2:32
